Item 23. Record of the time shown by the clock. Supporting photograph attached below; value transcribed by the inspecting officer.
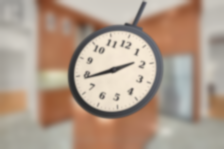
1:39
